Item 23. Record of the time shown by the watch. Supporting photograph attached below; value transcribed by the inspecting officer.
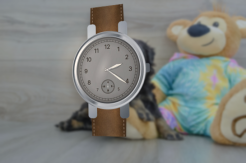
2:21
